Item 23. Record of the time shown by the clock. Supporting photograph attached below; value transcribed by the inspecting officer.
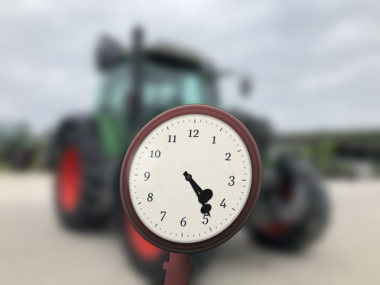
4:24
